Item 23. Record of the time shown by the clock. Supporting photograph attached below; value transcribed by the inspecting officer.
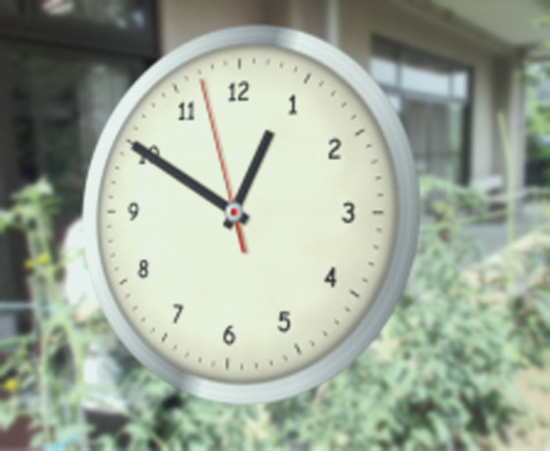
12:49:57
